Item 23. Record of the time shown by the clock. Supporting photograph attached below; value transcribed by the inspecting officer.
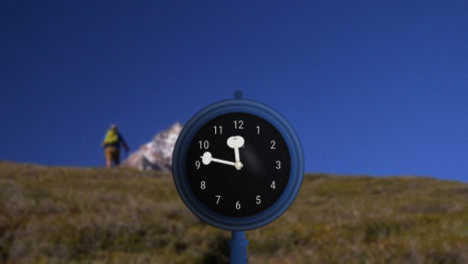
11:47
